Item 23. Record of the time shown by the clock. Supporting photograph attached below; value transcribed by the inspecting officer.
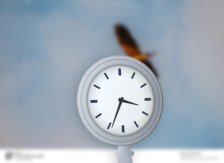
3:34
